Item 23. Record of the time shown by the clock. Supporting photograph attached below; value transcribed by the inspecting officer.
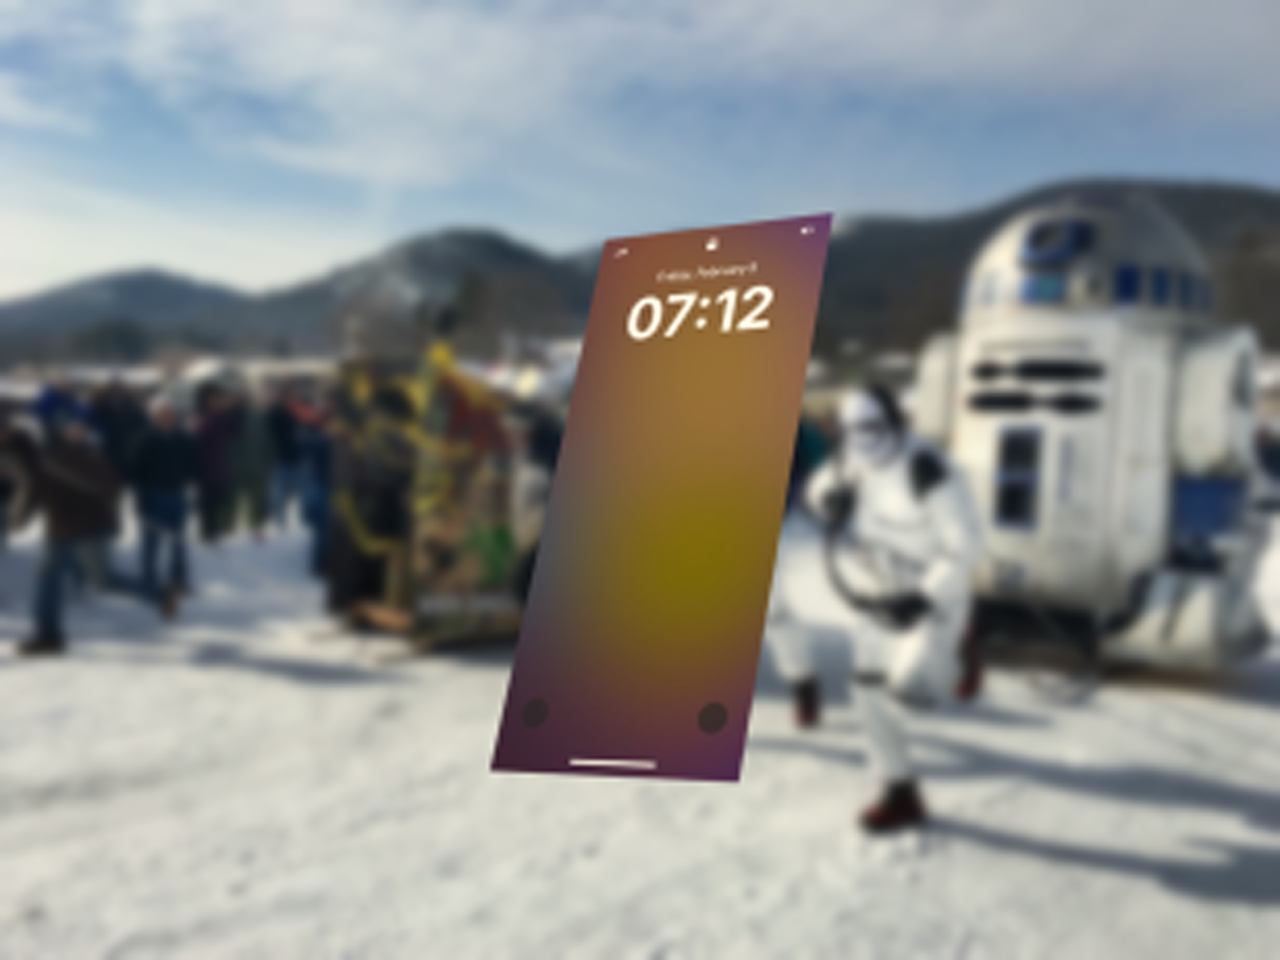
7:12
